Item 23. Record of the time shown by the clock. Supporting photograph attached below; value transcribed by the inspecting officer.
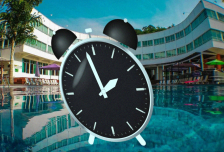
1:58
